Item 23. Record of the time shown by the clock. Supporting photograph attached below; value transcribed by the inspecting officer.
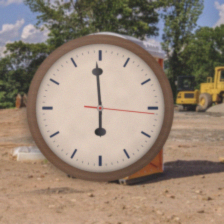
5:59:16
